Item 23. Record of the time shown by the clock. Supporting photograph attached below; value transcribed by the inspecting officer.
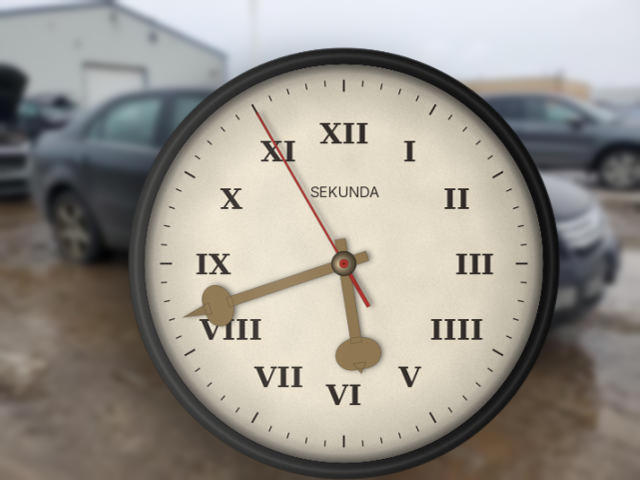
5:41:55
